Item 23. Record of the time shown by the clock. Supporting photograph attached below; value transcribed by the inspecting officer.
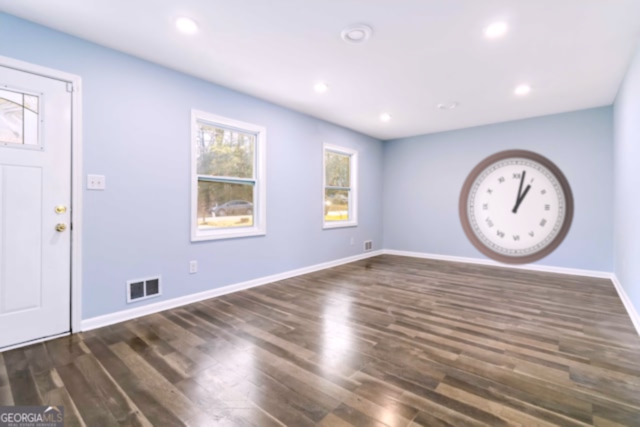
1:02
